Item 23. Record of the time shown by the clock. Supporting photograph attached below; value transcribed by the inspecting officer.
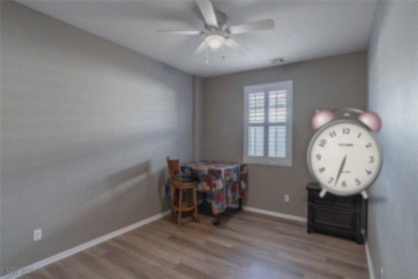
6:33
